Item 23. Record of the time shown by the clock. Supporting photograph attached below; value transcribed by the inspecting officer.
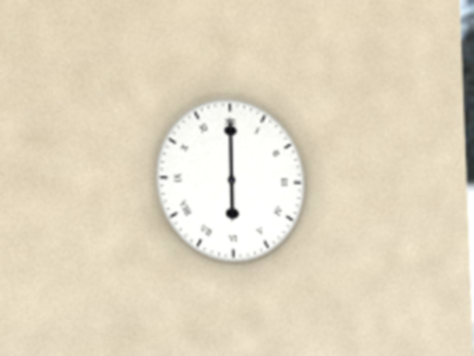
6:00
